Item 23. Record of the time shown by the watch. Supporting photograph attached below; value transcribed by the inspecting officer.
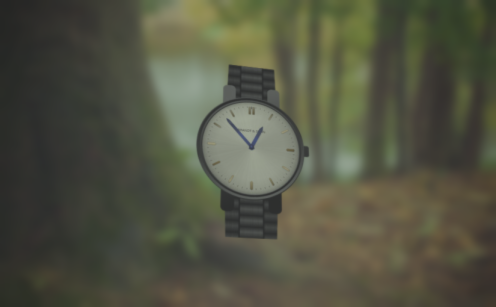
12:53
